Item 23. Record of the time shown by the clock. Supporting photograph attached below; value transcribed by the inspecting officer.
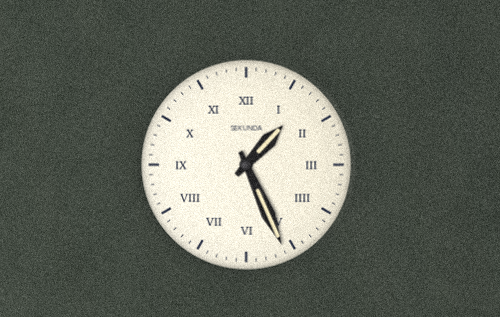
1:26
